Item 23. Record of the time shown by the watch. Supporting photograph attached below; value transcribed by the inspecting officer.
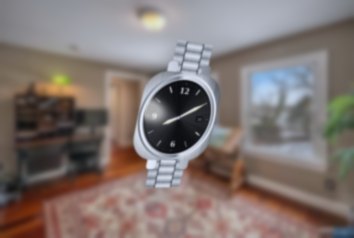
8:10
